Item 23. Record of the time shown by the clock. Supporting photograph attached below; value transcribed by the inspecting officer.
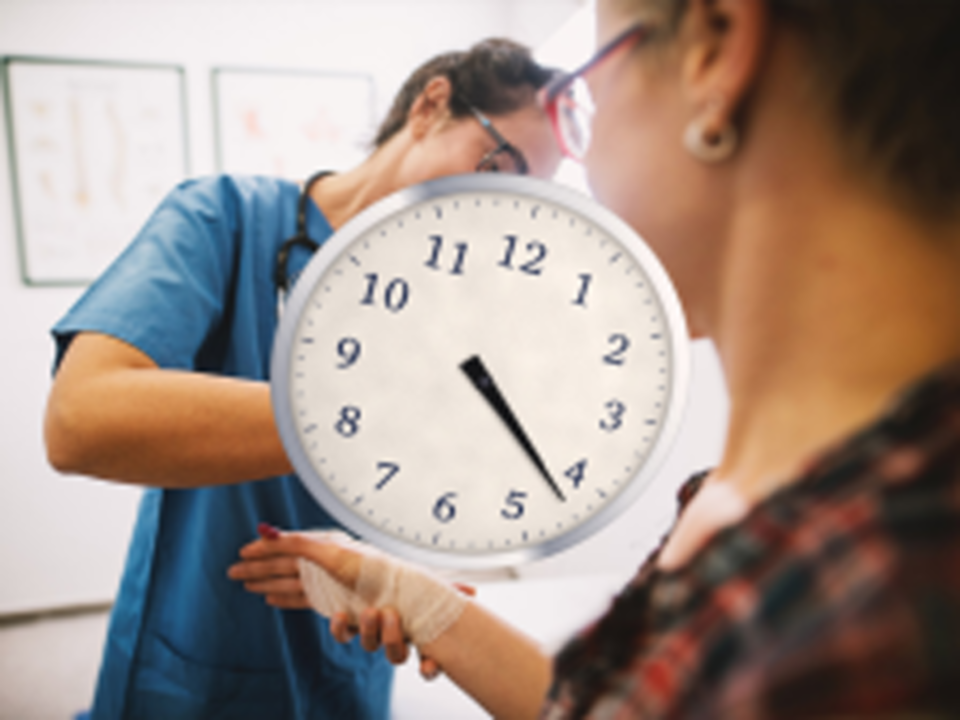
4:22
